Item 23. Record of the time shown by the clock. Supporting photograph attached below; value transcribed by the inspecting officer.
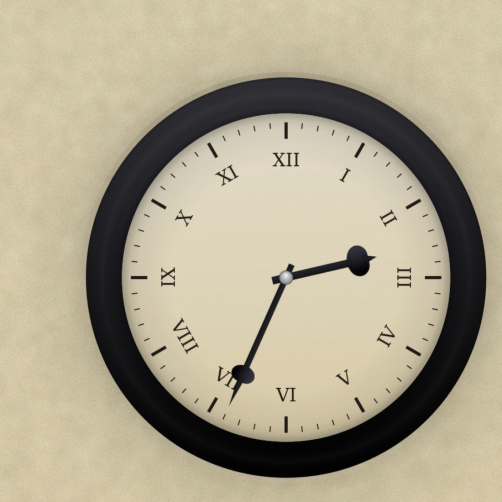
2:34
